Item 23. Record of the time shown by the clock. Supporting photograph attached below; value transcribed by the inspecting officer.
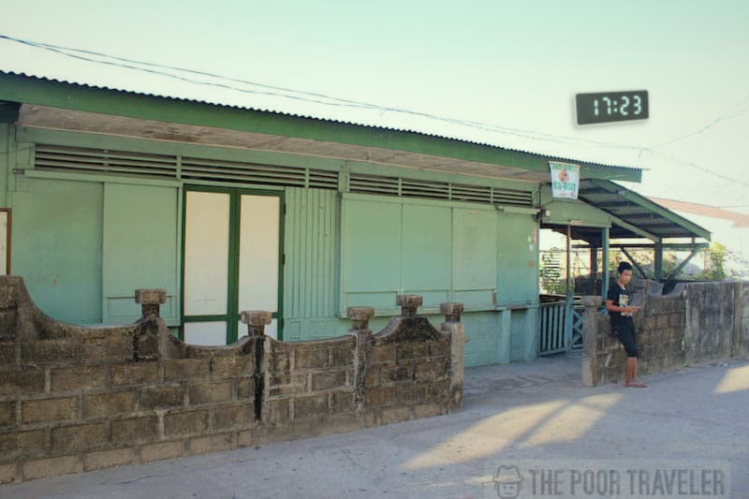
17:23
